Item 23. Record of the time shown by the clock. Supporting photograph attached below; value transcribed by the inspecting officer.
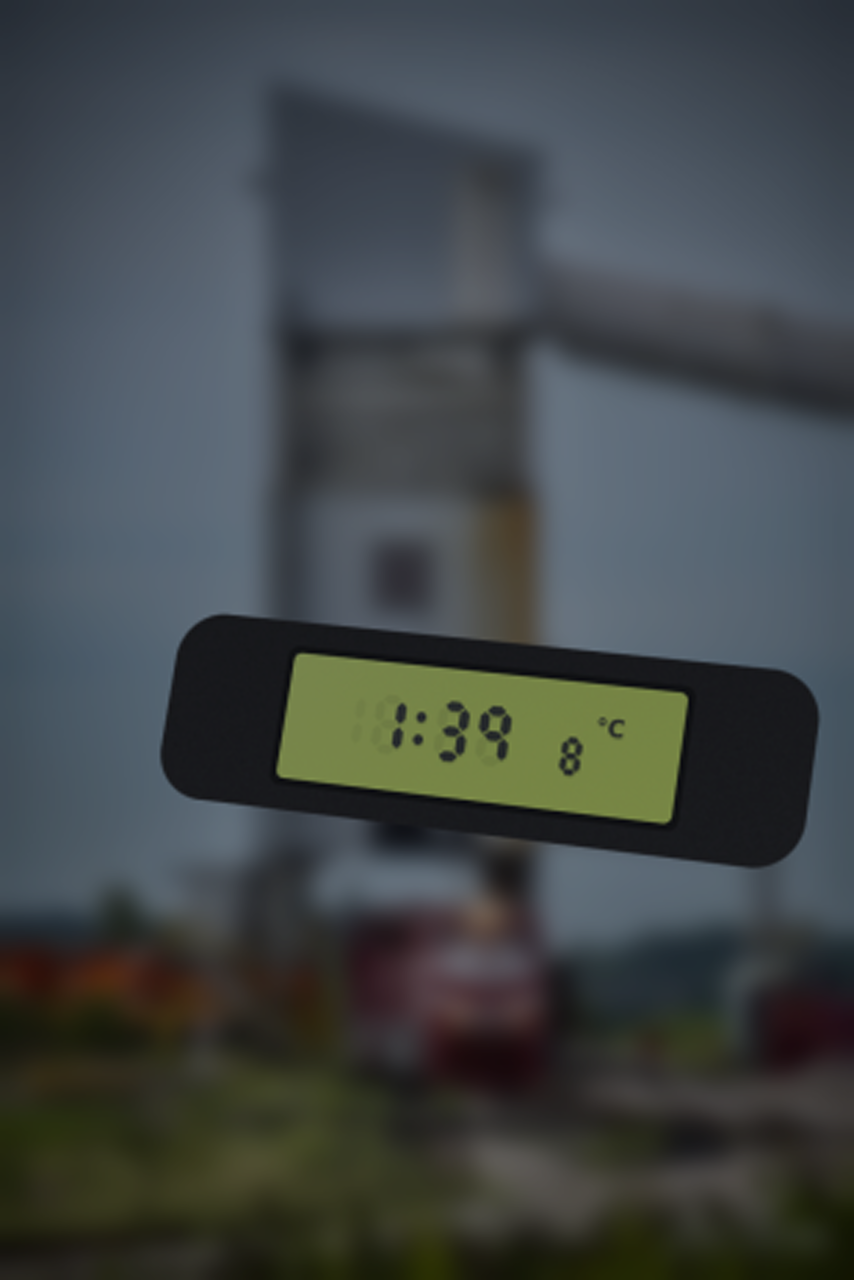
1:39
